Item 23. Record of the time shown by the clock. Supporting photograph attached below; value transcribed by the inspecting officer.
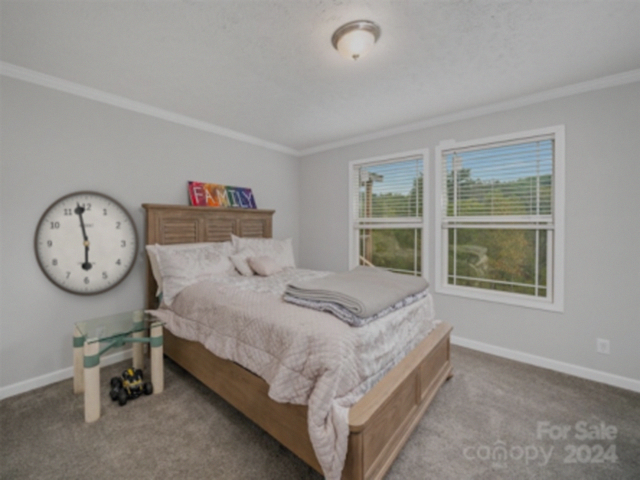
5:58
